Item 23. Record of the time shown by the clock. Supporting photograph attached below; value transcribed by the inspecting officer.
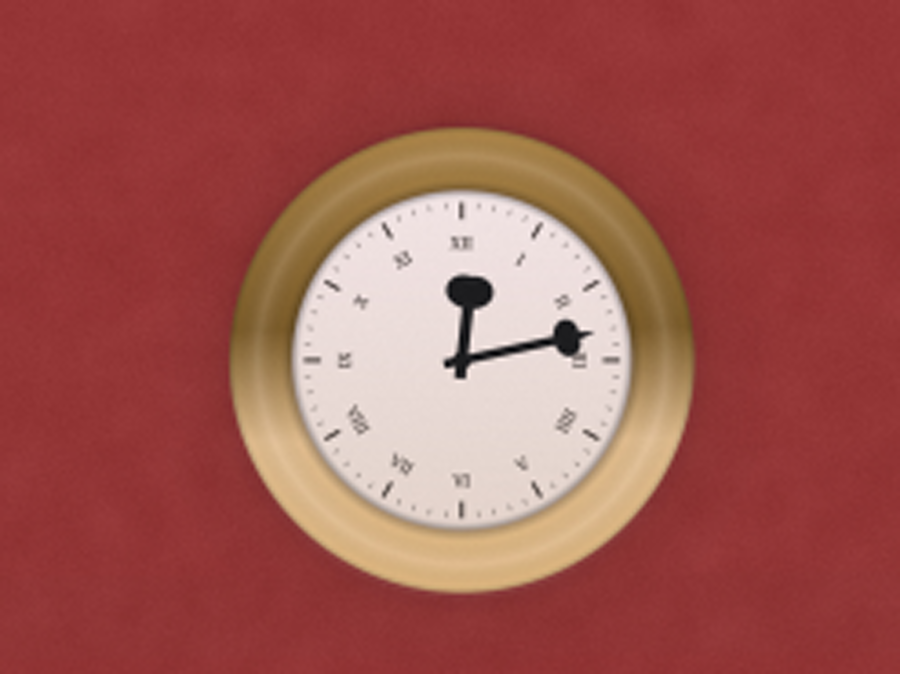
12:13
